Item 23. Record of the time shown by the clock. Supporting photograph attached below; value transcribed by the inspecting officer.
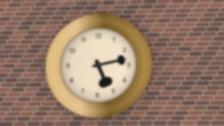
5:13
